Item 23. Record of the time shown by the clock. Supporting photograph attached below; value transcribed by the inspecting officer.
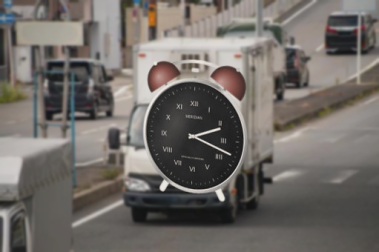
2:18
